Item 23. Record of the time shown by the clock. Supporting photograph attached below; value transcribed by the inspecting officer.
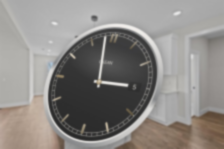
2:58
